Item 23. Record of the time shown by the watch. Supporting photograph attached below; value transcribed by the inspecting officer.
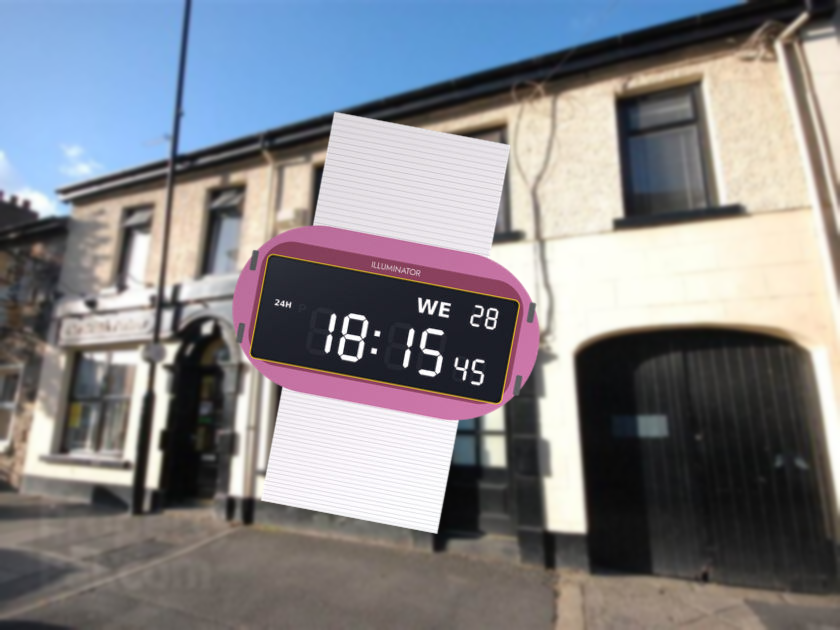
18:15:45
